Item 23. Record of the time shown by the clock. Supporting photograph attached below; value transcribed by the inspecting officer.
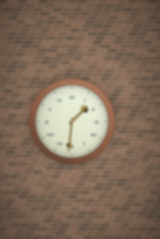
1:31
